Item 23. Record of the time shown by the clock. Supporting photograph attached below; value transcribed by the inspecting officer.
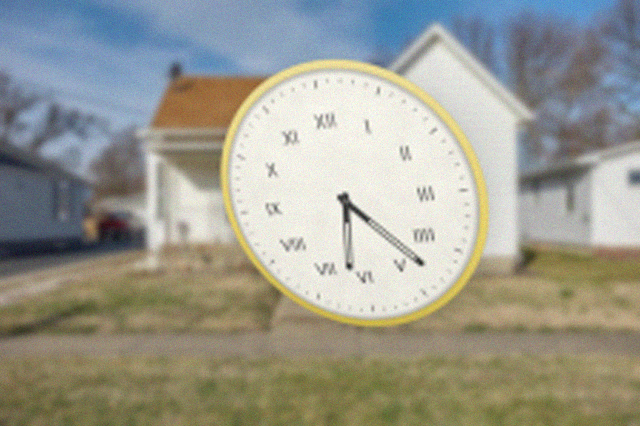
6:23
